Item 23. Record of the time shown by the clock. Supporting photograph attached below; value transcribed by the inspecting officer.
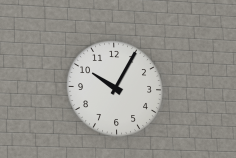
10:05
